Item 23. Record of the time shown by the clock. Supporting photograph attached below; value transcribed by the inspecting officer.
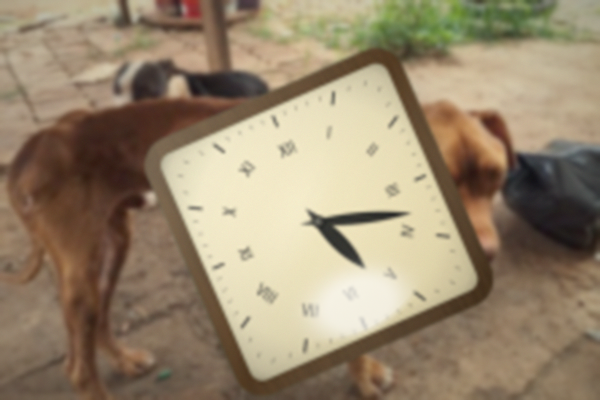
5:18
